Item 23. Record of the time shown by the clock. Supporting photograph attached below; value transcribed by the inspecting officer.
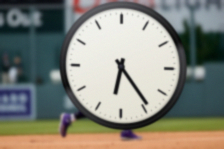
6:24
